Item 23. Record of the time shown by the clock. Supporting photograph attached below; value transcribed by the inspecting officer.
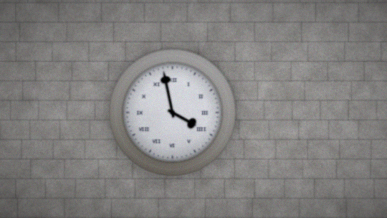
3:58
